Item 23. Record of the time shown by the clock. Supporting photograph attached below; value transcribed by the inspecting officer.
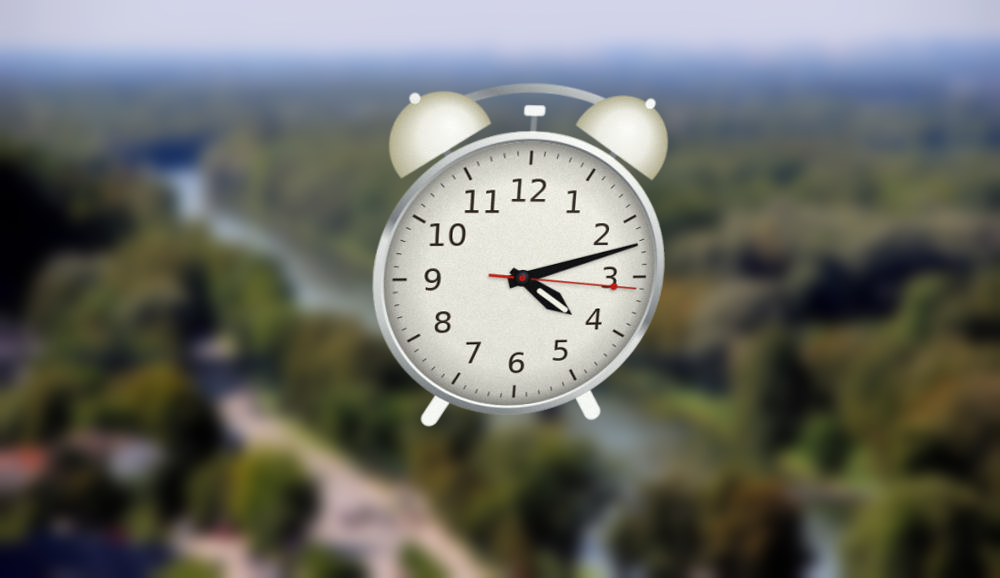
4:12:16
